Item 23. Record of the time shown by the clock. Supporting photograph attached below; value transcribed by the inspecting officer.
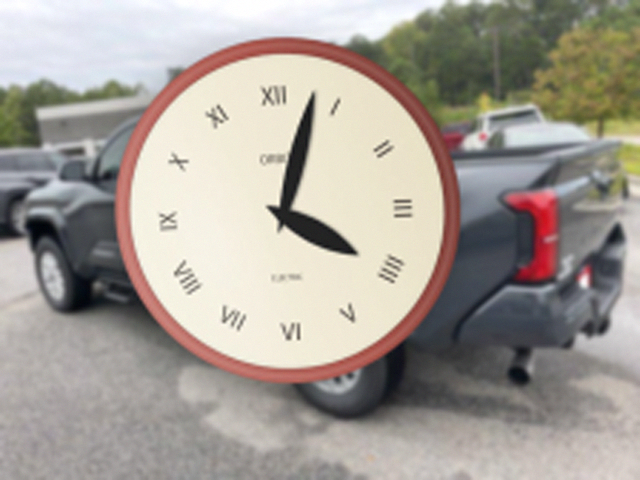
4:03
